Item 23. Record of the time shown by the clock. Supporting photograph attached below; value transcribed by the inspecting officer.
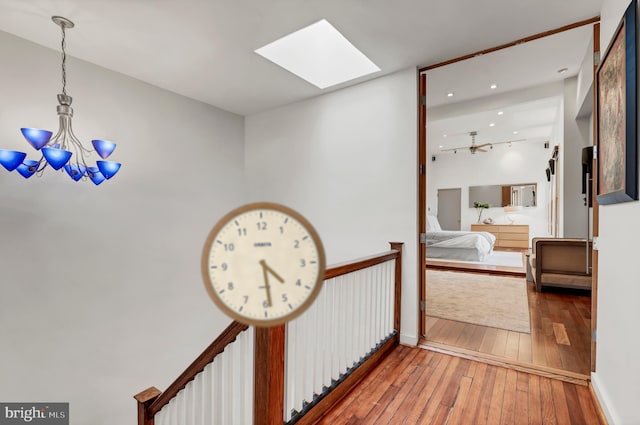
4:29
